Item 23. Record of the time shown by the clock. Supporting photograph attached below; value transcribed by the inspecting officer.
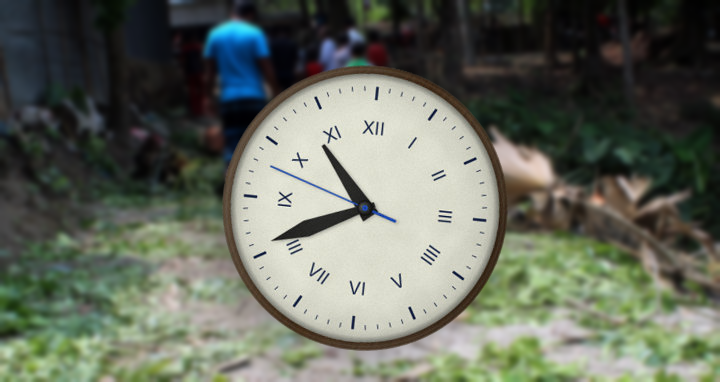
10:40:48
